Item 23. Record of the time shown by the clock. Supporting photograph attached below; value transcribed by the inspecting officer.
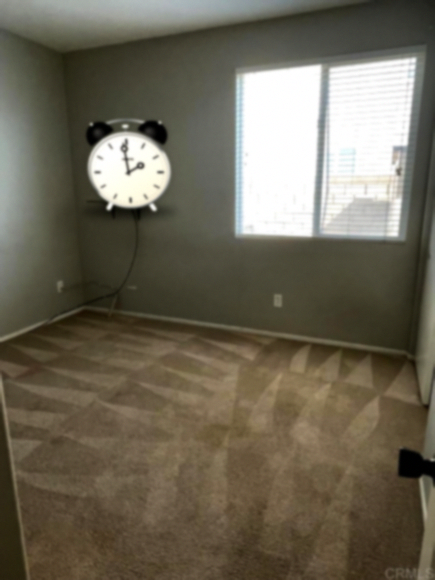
1:59
